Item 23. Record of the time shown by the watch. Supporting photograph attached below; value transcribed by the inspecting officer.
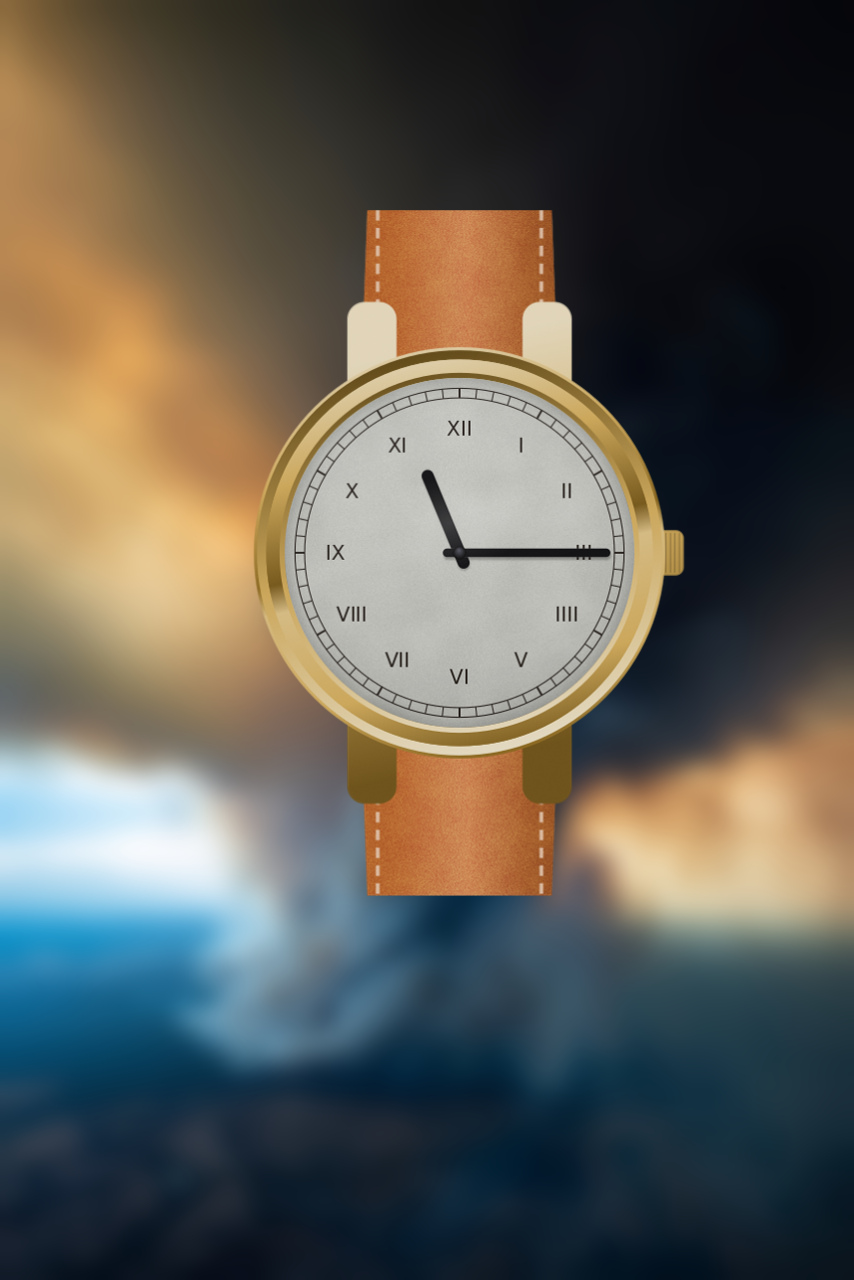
11:15
